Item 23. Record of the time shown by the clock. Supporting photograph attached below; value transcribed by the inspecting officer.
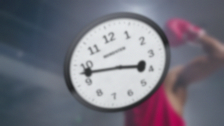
3:48
